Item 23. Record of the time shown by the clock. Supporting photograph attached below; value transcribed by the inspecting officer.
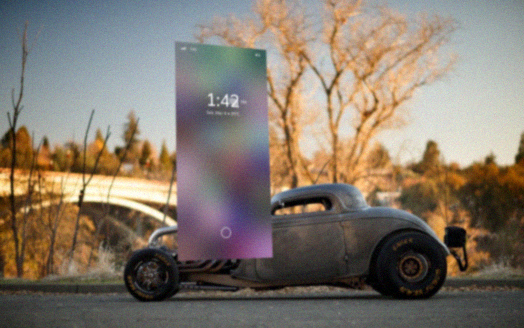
1:42
